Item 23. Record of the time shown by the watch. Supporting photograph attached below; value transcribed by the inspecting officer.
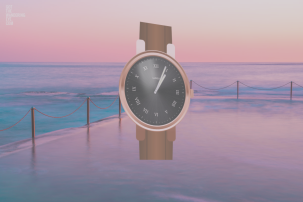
1:04
